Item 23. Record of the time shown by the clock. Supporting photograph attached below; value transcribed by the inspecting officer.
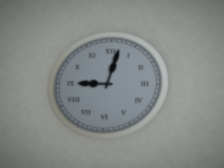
9:02
